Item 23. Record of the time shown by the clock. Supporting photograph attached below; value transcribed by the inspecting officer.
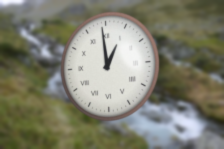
12:59
